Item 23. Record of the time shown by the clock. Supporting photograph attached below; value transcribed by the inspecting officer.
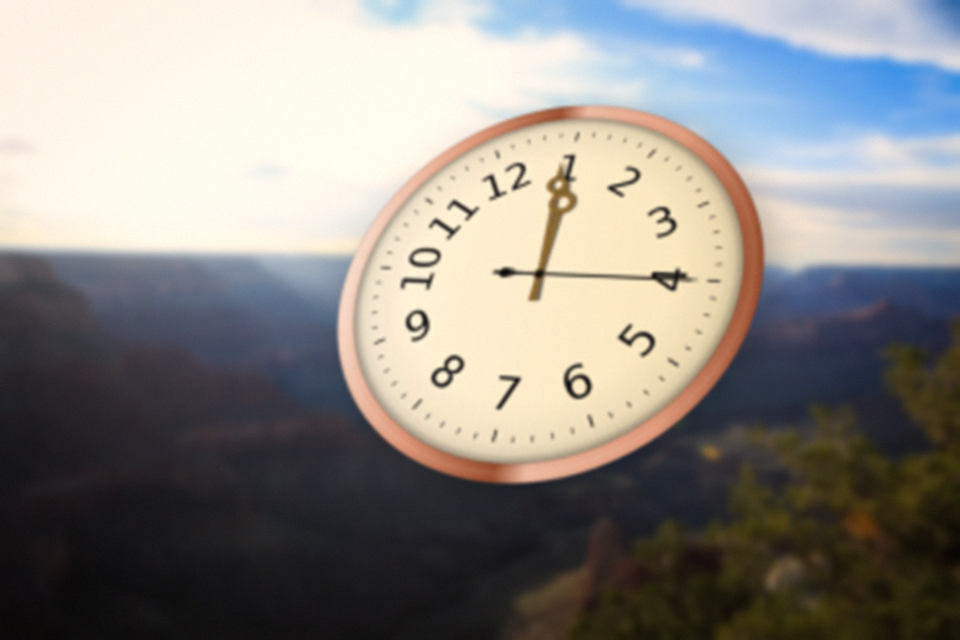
1:04:20
